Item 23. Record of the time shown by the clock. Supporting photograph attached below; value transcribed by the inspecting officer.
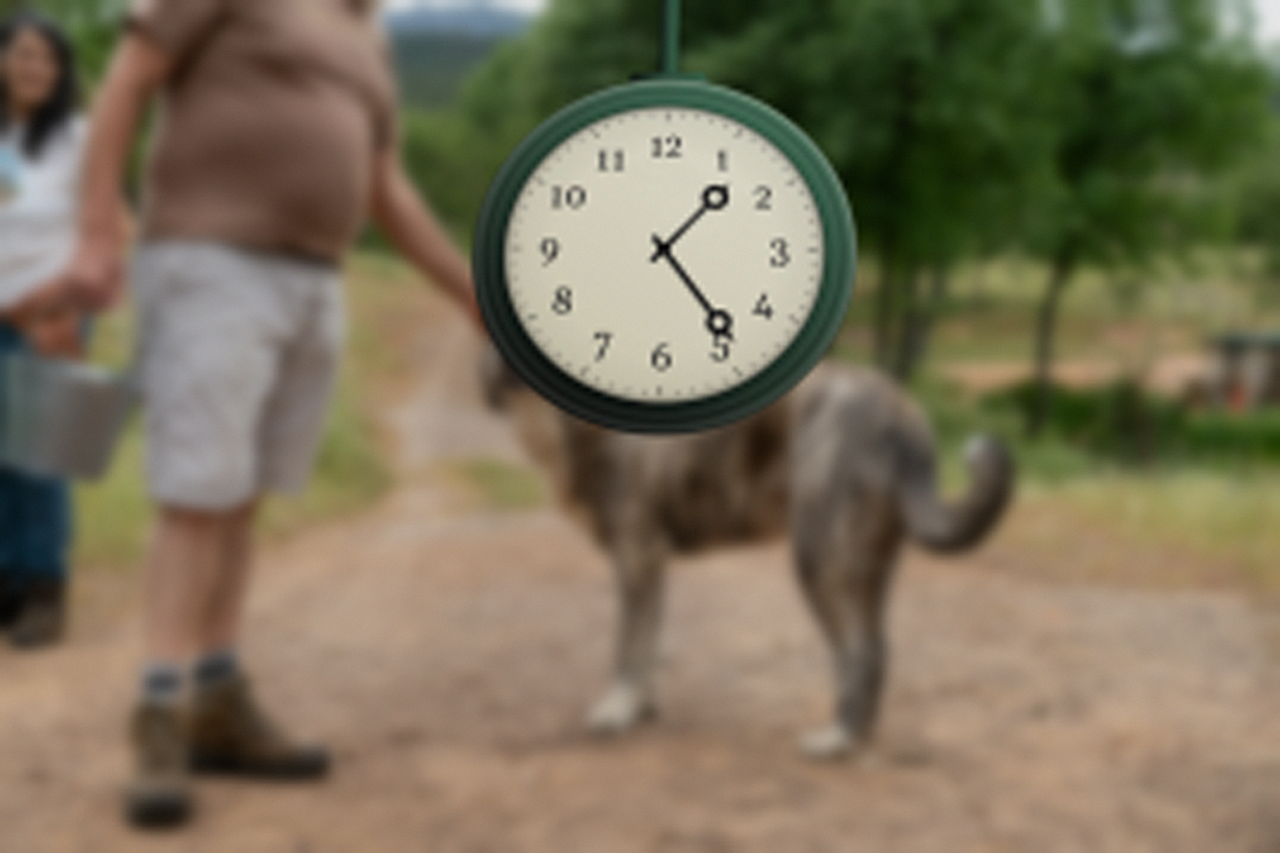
1:24
